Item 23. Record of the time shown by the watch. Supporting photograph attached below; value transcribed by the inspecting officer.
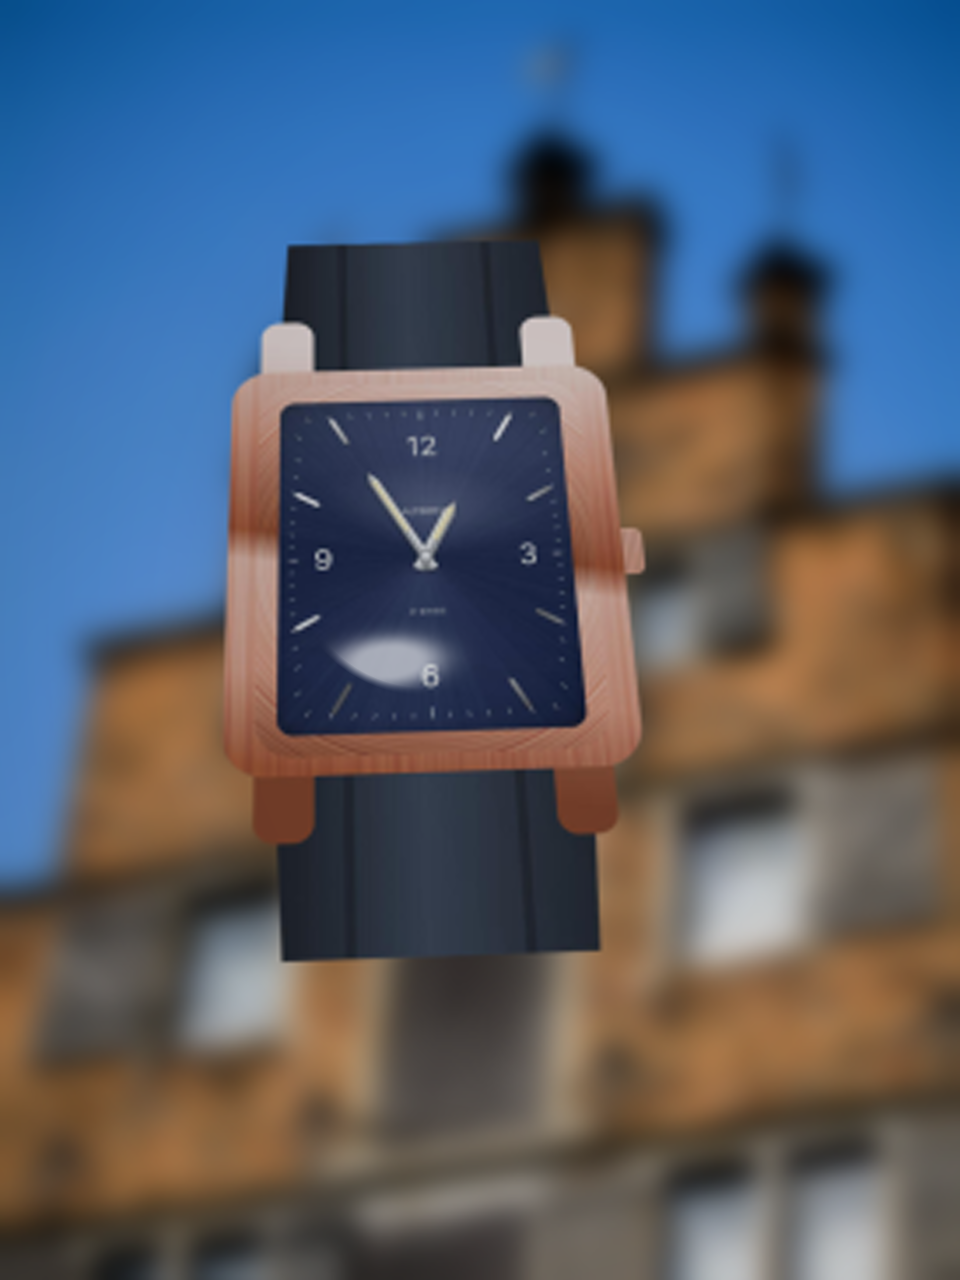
12:55
